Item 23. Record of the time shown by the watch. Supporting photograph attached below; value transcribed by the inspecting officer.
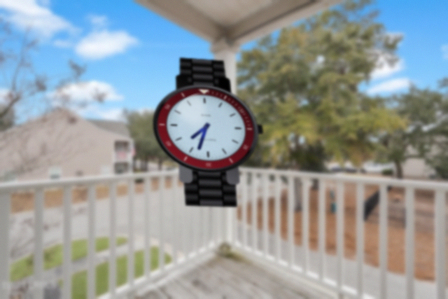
7:33
